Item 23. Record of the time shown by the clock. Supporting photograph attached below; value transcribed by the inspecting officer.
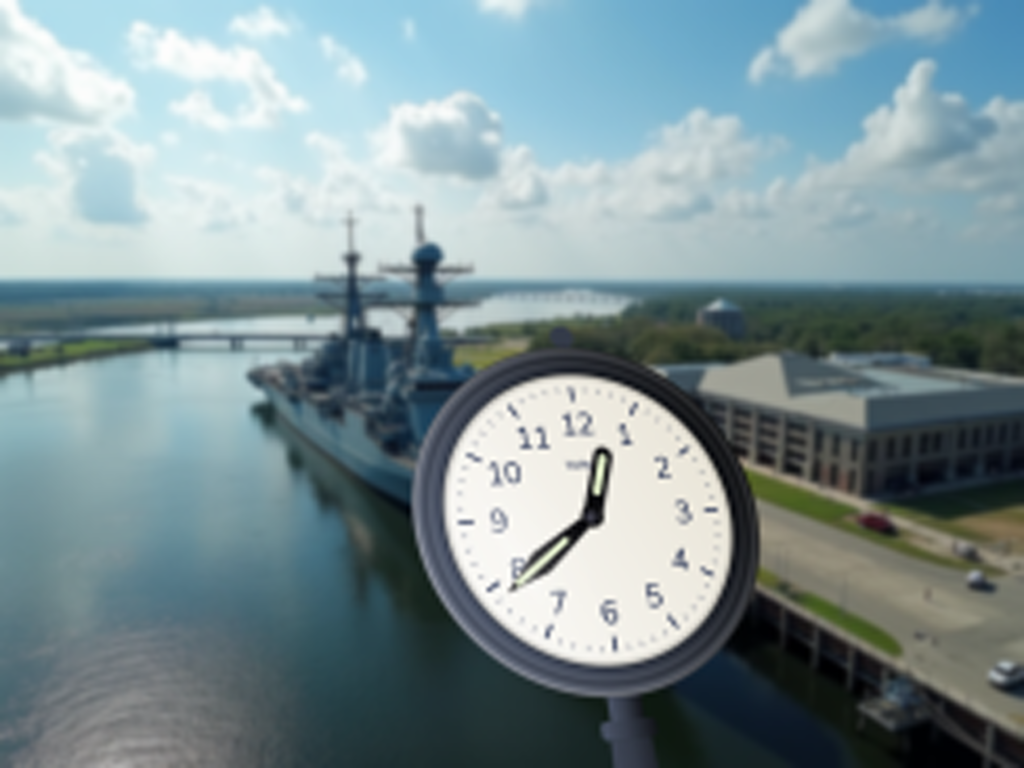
12:39
